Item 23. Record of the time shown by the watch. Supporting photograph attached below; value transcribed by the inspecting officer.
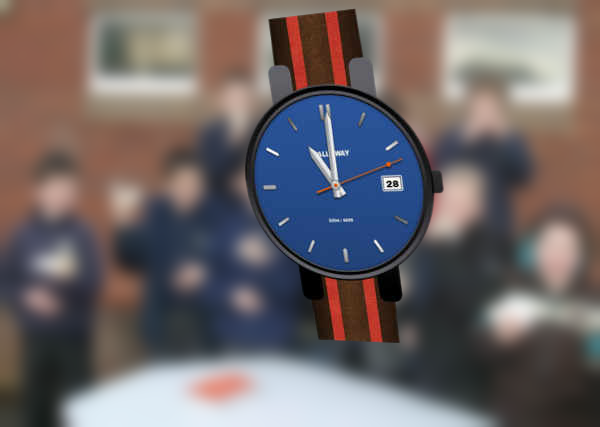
11:00:12
